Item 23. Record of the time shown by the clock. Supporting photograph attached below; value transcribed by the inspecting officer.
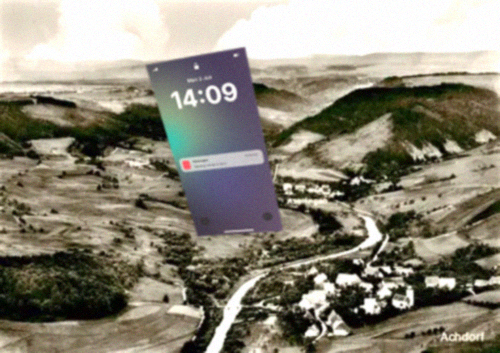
14:09
